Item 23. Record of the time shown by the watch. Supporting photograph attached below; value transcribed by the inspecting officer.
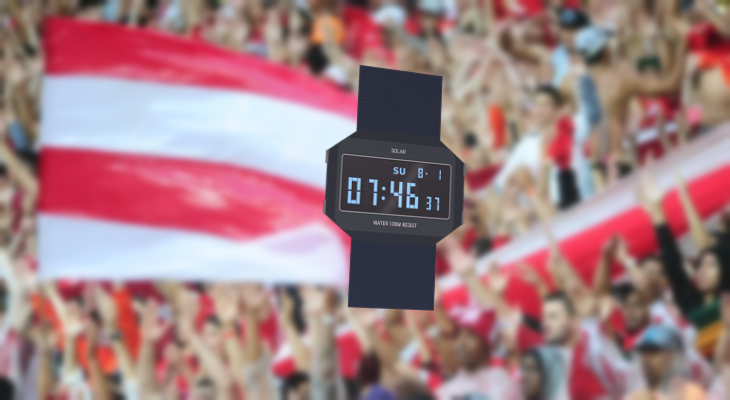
7:46:37
